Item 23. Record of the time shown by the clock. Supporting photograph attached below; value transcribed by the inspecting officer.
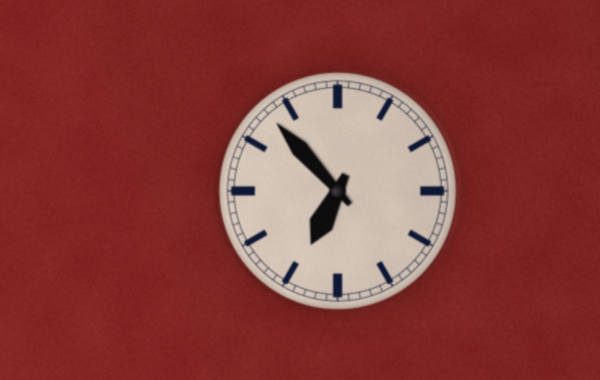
6:53
